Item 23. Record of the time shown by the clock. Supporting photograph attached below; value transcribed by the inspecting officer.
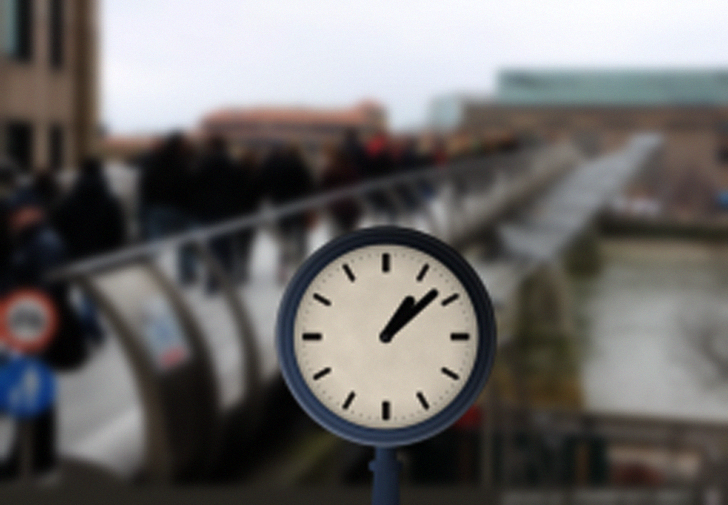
1:08
